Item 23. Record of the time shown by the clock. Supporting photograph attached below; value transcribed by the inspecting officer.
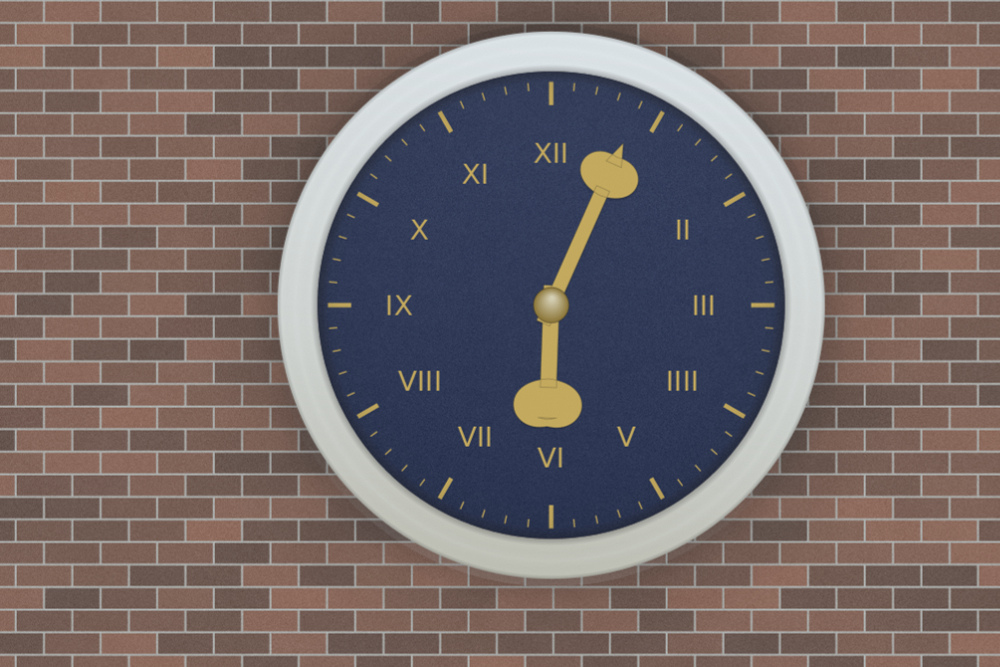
6:04
